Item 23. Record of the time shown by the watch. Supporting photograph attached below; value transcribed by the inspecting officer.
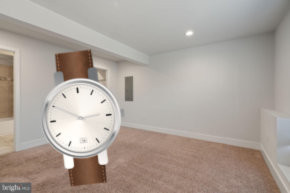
2:50
